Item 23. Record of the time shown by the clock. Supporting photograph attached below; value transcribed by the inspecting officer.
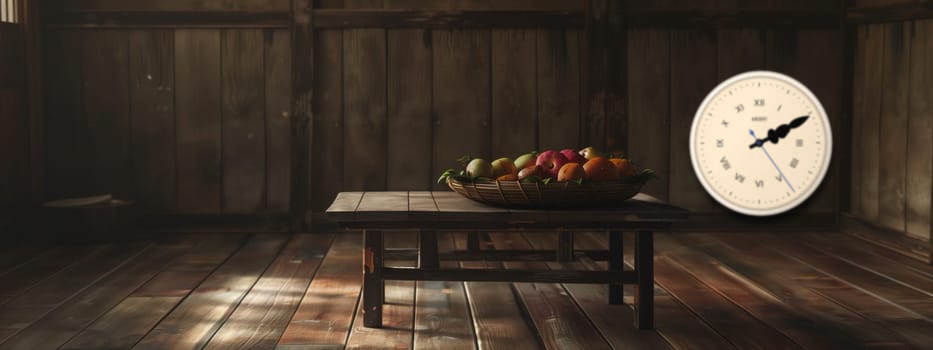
2:10:24
